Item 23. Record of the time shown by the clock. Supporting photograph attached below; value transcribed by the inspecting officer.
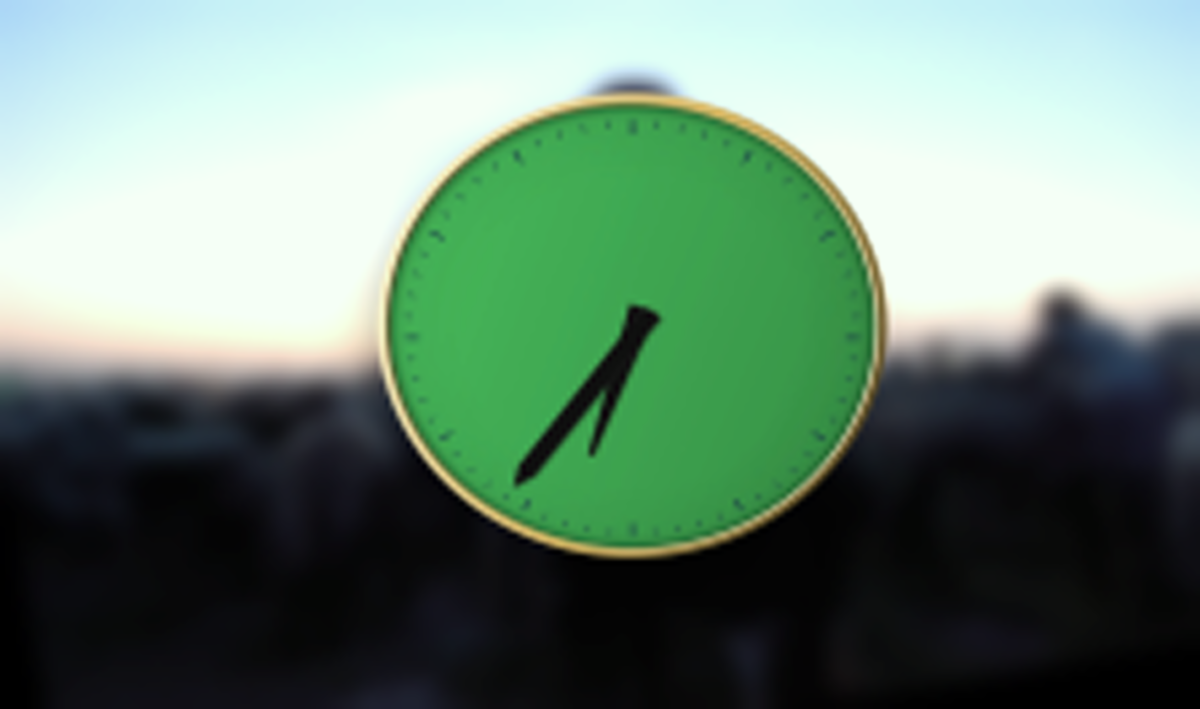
6:36
